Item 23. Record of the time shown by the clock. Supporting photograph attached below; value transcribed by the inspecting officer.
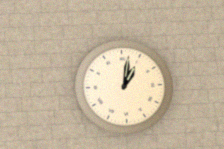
1:02
